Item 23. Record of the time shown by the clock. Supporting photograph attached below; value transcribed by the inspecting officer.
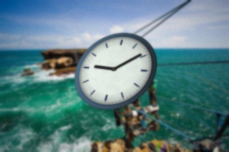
9:09
